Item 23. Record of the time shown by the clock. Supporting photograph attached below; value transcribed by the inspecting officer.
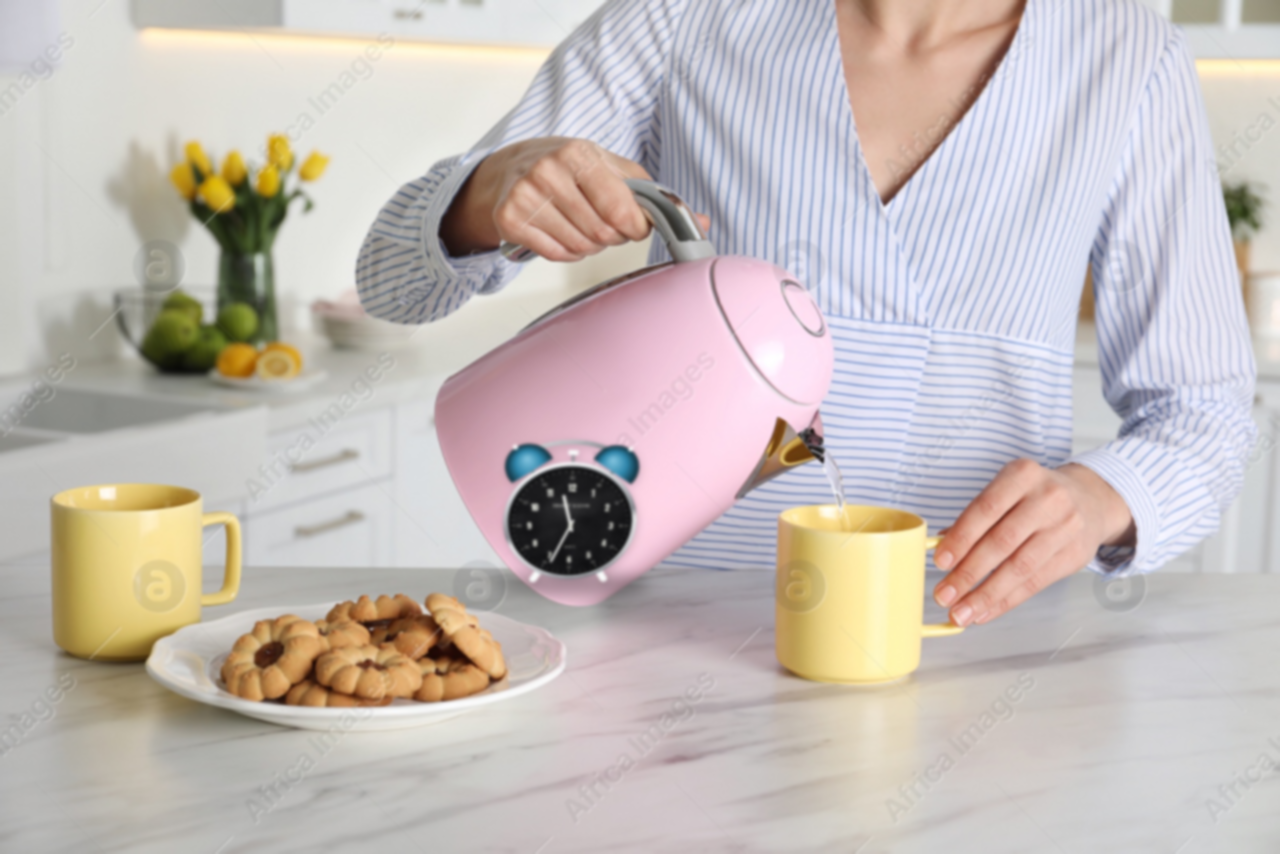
11:34
